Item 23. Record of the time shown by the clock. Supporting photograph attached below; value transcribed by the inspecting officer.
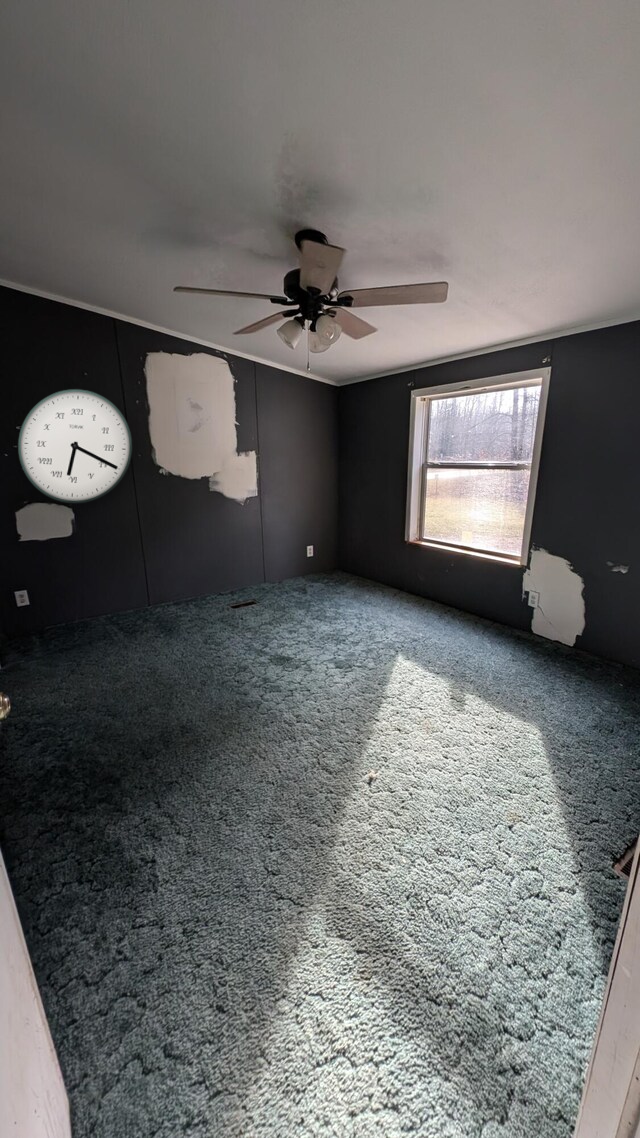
6:19
